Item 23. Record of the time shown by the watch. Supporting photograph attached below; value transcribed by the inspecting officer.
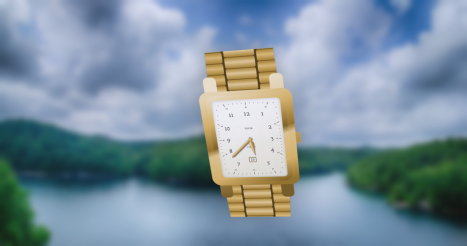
5:38
